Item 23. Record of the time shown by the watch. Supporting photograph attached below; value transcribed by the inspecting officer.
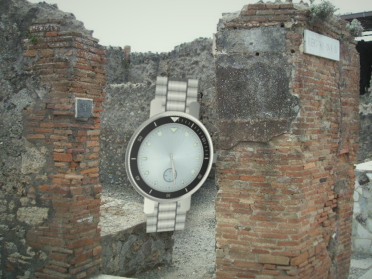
5:28
